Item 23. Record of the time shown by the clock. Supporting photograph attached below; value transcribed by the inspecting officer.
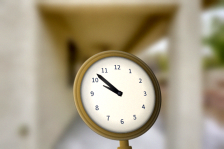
9:52
